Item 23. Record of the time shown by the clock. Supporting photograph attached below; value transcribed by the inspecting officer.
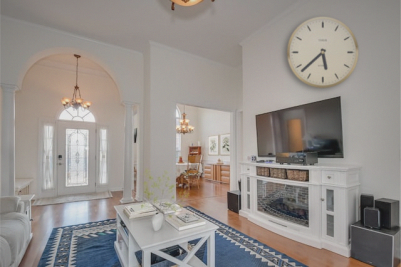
5:38
